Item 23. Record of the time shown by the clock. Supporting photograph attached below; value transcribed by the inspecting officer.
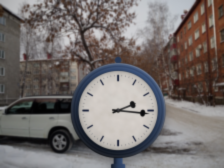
2:16
